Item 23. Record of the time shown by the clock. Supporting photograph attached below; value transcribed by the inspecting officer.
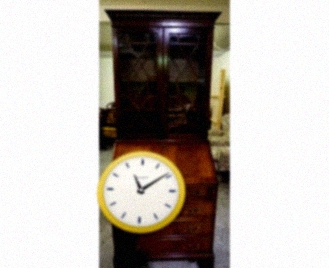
11:09
